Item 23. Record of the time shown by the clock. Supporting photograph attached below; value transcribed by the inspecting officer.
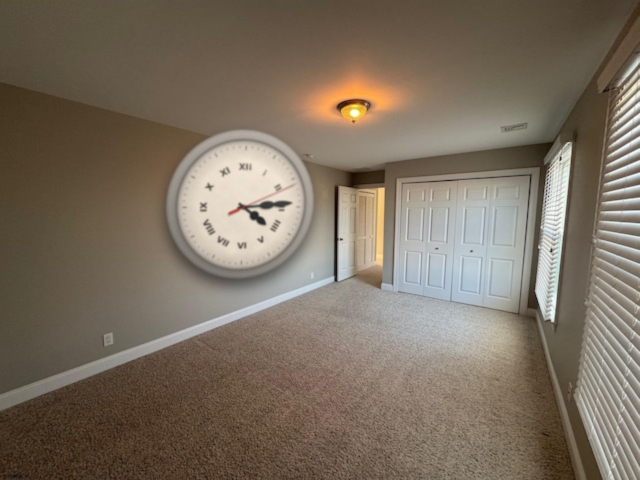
4:14:11
